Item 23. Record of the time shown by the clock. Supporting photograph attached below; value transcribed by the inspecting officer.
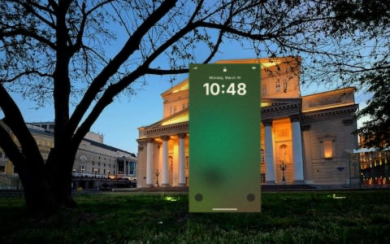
10:48
